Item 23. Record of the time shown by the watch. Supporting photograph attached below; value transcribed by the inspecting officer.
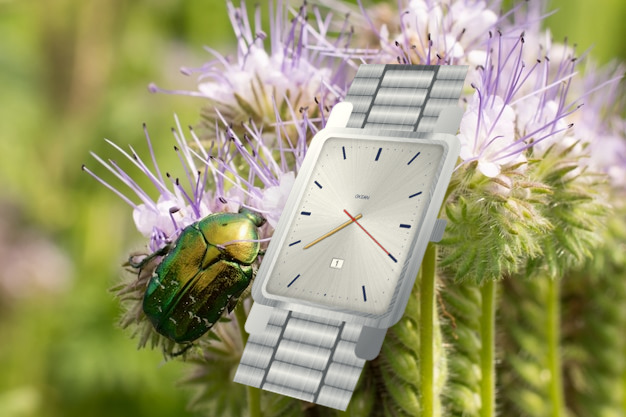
7:38:20
